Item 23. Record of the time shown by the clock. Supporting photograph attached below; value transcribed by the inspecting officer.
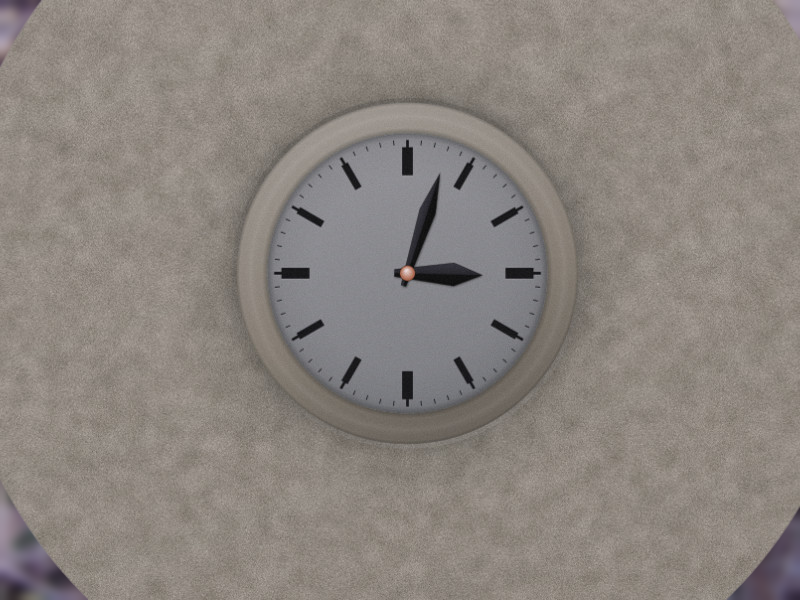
3:03
